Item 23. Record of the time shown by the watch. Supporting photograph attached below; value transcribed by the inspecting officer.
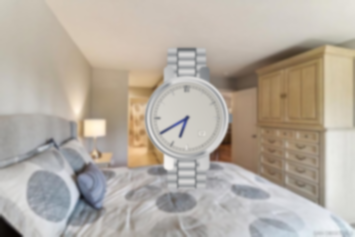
6:40
